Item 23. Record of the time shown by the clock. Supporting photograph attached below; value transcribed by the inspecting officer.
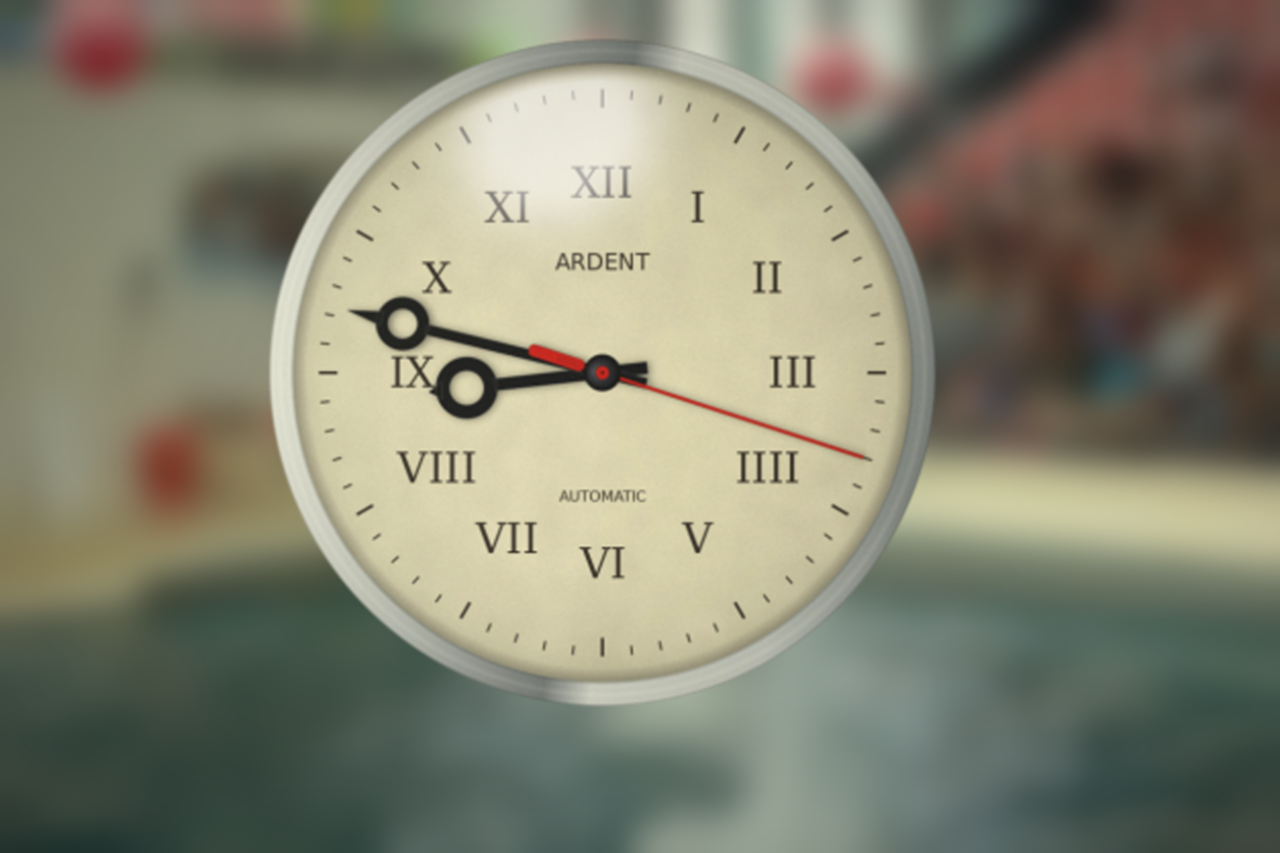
8:47:18
